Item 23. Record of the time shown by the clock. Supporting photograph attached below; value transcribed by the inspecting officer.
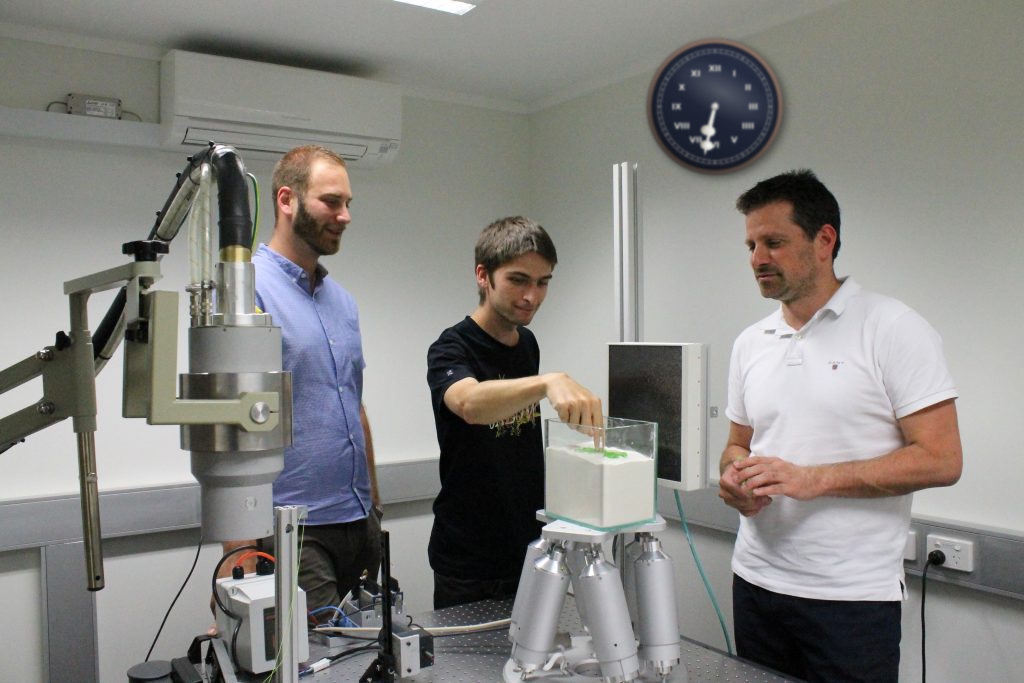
6:32
